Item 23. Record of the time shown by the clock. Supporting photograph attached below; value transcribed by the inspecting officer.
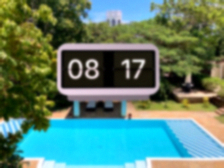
8:17
